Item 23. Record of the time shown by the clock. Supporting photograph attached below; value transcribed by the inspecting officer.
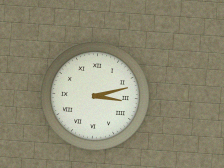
3:12
